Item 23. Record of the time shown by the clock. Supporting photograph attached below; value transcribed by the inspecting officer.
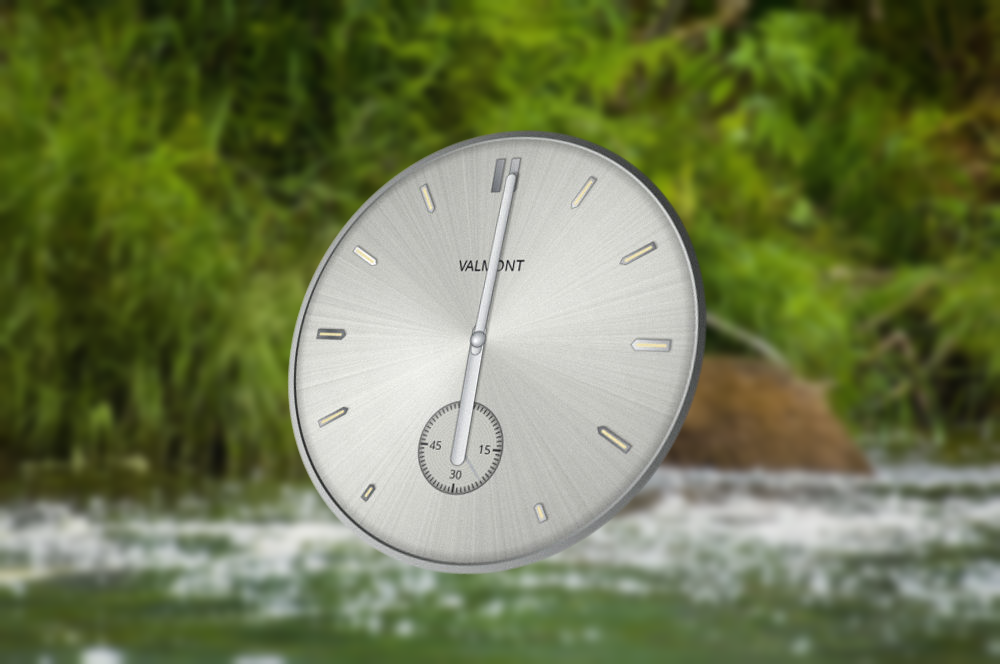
6:00:23
